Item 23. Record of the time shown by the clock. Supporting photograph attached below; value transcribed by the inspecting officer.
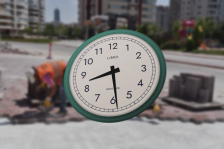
8:29
